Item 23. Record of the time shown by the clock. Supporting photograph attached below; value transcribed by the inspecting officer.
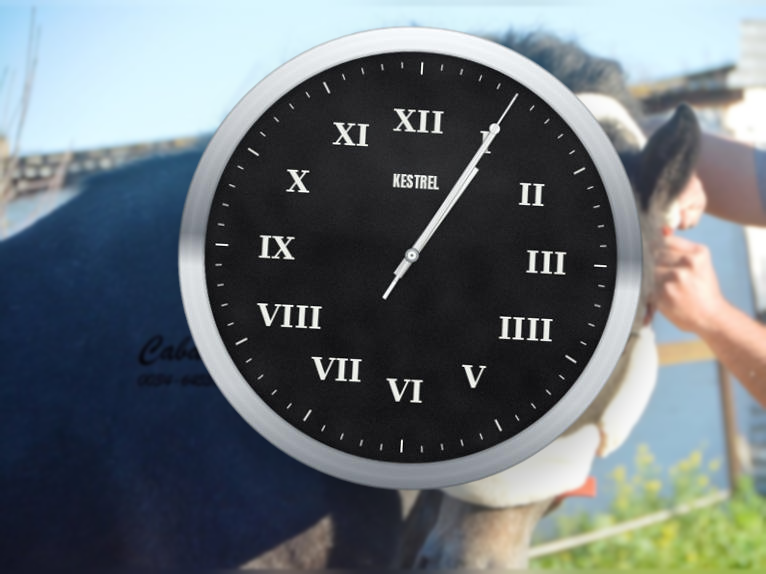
1:05:05
